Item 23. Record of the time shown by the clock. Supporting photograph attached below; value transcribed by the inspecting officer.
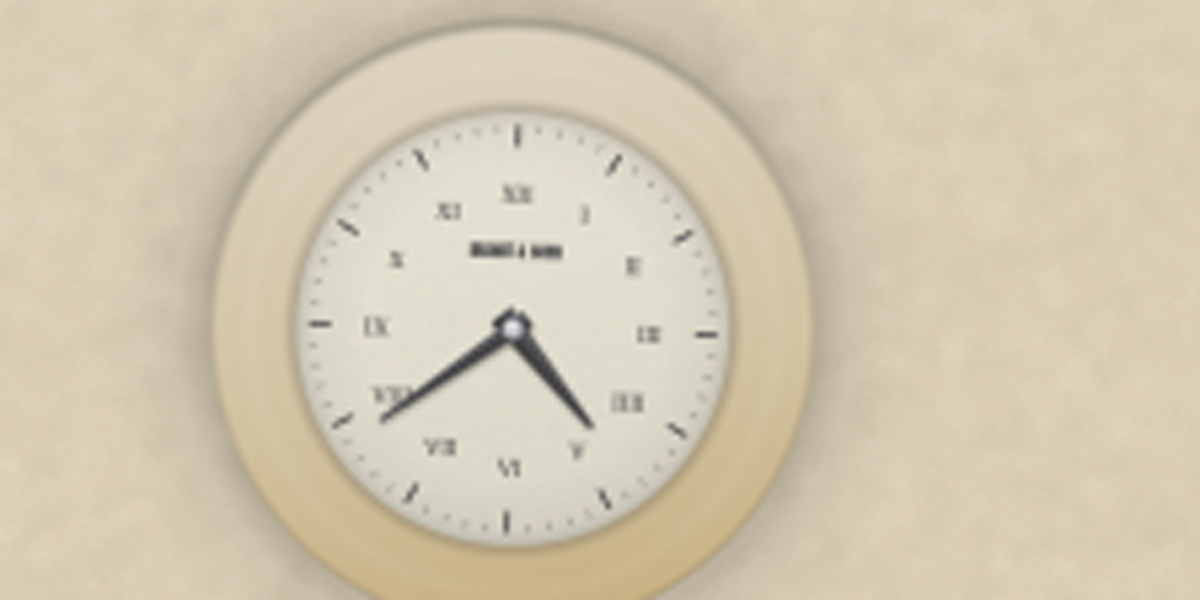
4:39
